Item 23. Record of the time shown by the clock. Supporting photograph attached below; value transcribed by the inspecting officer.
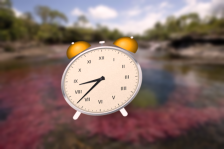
8:37
